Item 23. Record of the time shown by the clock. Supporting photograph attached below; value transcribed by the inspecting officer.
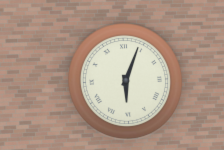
6:04
